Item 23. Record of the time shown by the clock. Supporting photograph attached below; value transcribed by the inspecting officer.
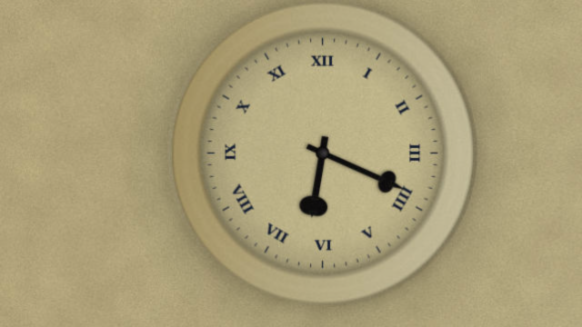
6:19
